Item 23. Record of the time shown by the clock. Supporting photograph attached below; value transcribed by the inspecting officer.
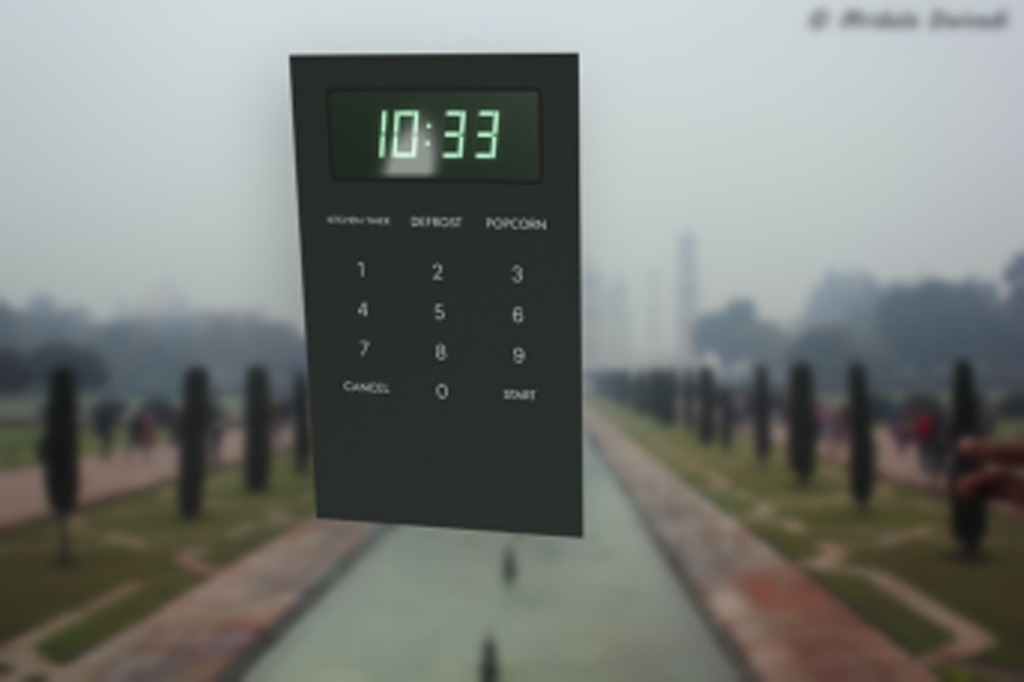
10:33
